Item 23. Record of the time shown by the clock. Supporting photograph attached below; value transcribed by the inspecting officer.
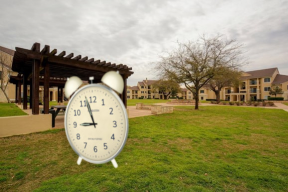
8:57
